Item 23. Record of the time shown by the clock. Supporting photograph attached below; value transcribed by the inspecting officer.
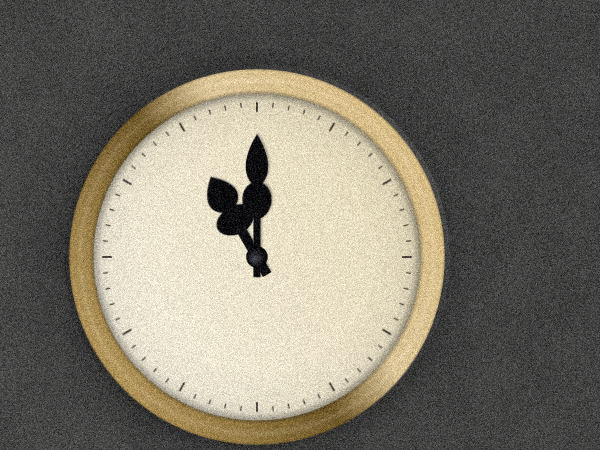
11:00
